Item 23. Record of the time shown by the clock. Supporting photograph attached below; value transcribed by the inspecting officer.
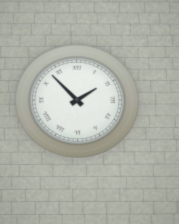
1:53
